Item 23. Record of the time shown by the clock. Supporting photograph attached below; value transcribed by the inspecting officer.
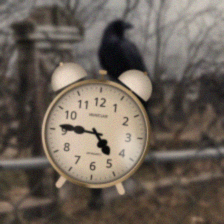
4:46
